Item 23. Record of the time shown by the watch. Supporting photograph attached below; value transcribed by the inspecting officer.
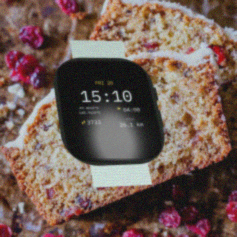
15:10
